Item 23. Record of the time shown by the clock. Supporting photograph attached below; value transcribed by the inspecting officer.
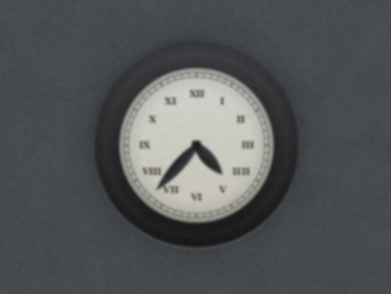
4:37
